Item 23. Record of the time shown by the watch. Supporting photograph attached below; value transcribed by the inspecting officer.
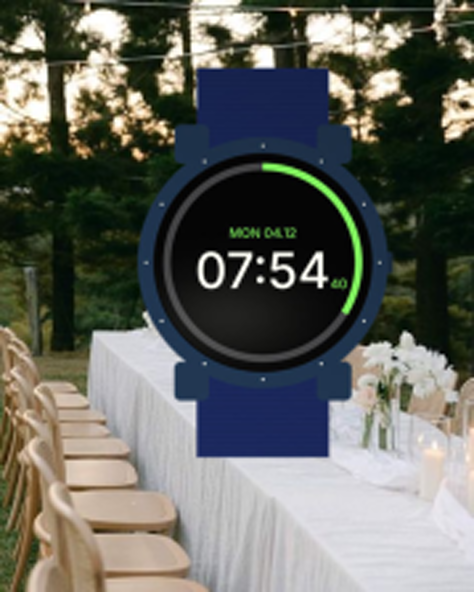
7:54
